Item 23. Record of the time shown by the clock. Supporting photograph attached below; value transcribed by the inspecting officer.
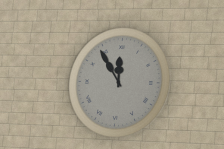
11:54
